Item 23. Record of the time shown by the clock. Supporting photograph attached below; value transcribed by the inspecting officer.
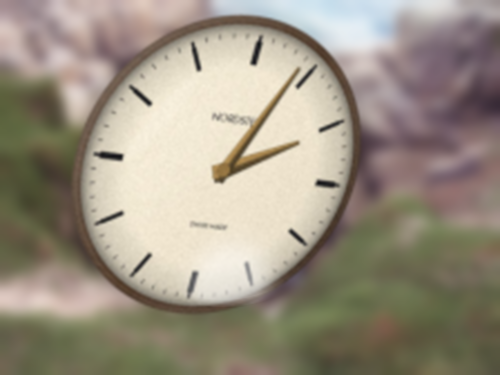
2:04
